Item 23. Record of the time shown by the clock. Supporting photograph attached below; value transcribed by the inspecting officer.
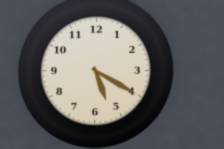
5:20
